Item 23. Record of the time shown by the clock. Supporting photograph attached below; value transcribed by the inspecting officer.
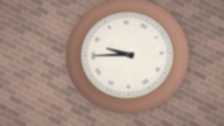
8:40
